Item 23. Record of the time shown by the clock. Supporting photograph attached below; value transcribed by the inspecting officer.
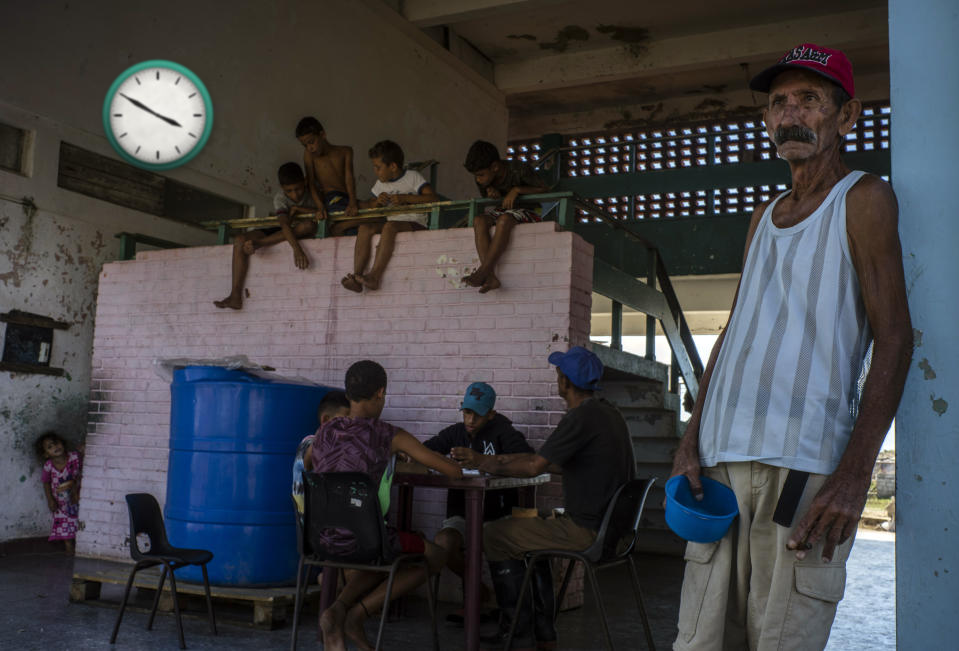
3:50
